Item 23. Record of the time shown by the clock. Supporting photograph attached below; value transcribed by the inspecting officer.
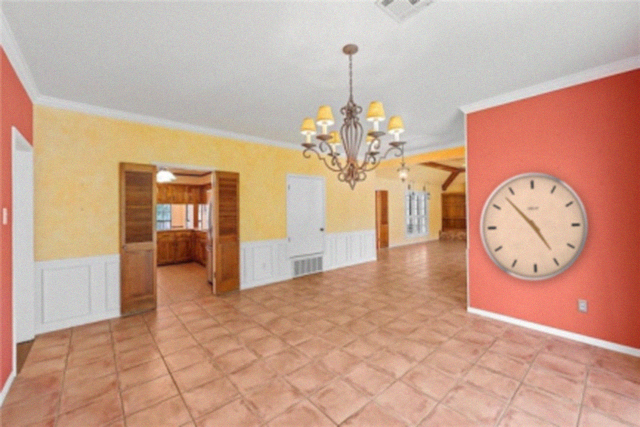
4:53
